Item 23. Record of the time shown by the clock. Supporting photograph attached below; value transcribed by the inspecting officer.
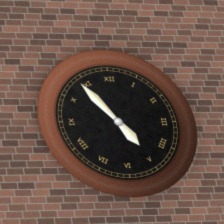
4:54
